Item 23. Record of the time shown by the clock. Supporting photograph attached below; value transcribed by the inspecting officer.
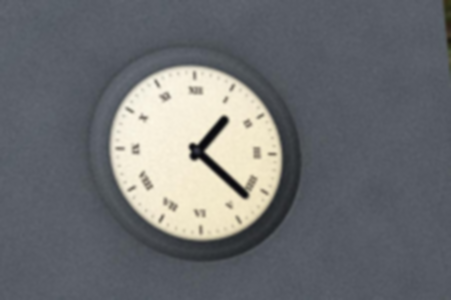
1:22
